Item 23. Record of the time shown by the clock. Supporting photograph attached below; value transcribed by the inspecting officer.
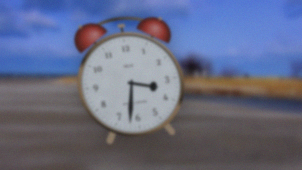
3:32
